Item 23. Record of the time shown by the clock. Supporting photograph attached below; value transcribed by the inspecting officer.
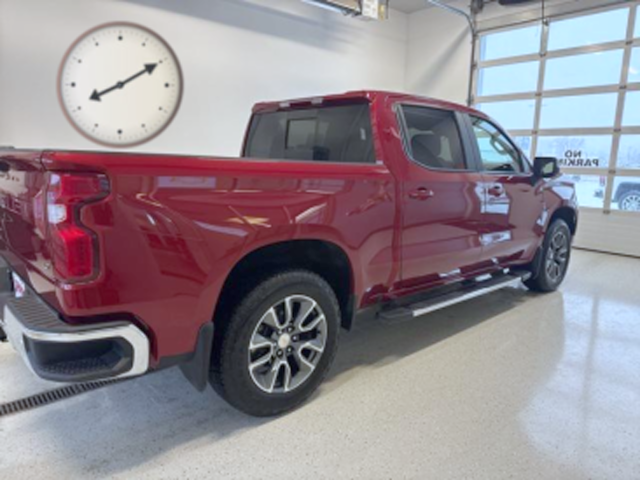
8:10
